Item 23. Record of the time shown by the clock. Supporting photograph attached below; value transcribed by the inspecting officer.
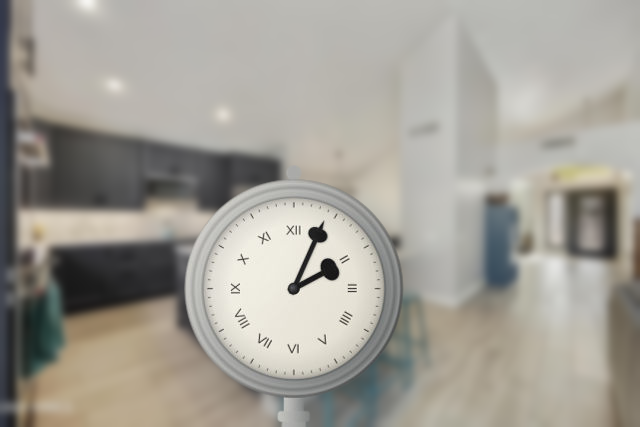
2:04
